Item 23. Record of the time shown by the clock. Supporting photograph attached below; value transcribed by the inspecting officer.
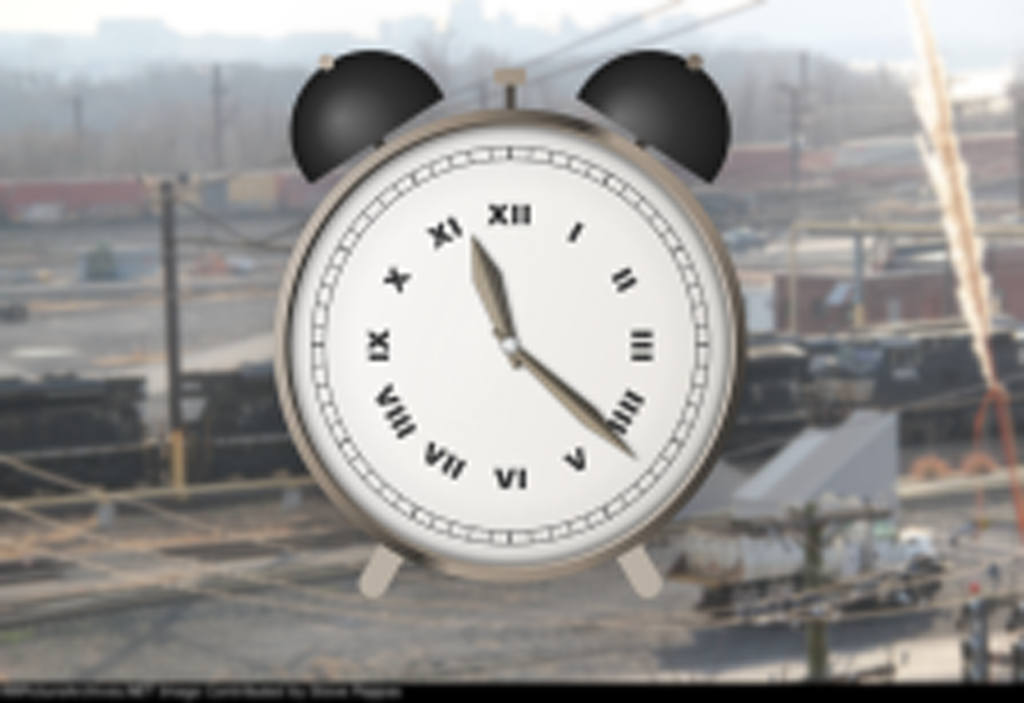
11:22
